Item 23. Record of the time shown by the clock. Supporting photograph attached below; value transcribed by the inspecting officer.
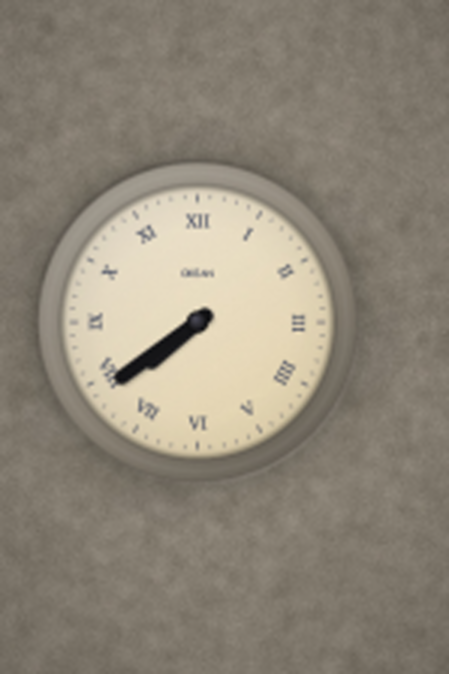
7:39
